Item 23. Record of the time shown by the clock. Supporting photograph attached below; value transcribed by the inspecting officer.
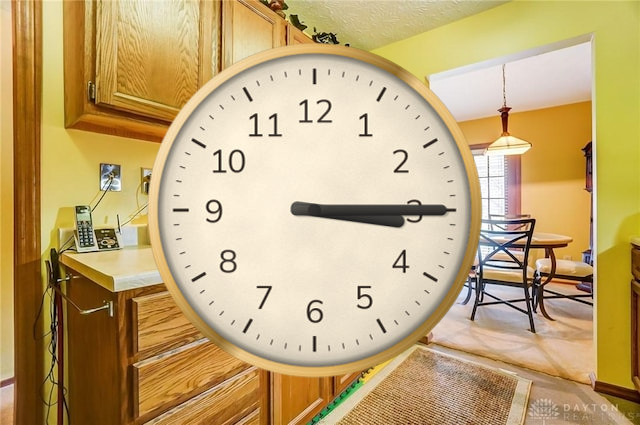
3:15
